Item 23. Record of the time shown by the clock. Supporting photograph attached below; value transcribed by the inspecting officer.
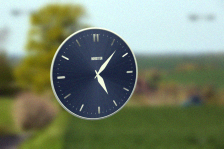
5:07
